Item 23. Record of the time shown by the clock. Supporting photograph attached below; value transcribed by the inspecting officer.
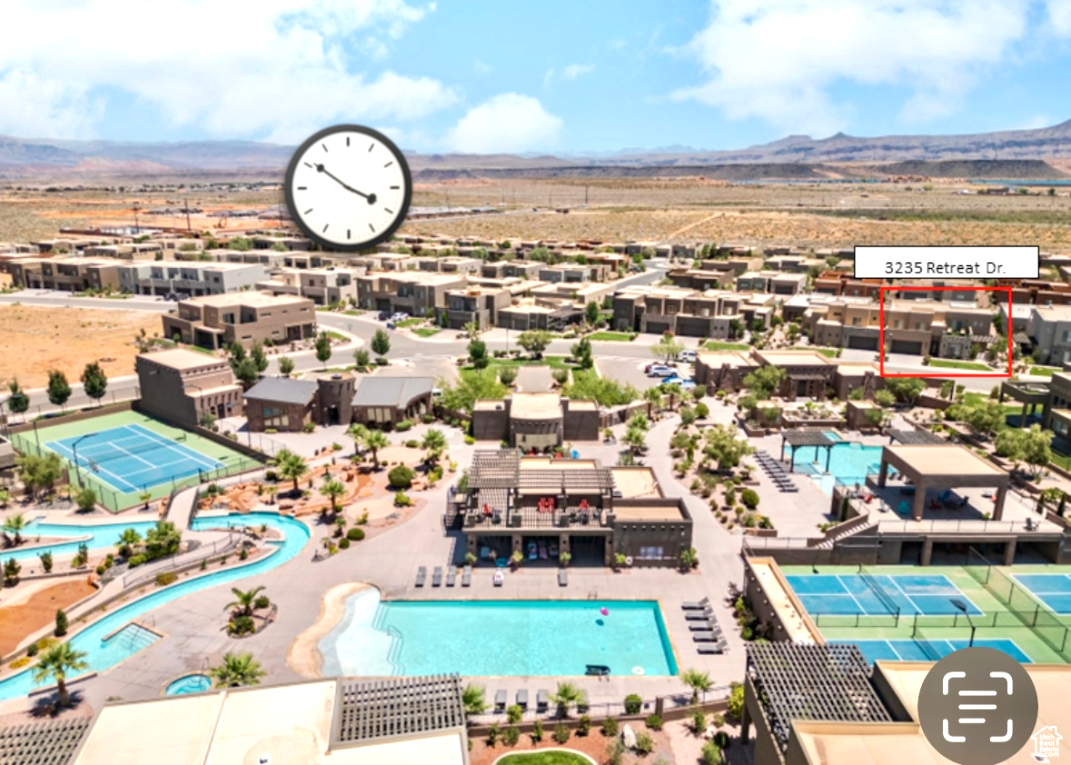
3:51
